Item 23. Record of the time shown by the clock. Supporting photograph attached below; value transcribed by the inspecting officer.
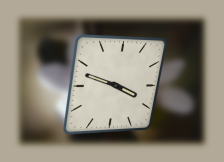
3:48
